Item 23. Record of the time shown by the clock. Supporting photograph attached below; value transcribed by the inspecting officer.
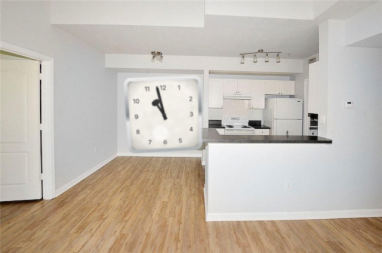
10:58
